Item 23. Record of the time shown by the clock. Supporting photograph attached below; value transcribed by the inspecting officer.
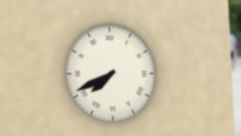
7:41
